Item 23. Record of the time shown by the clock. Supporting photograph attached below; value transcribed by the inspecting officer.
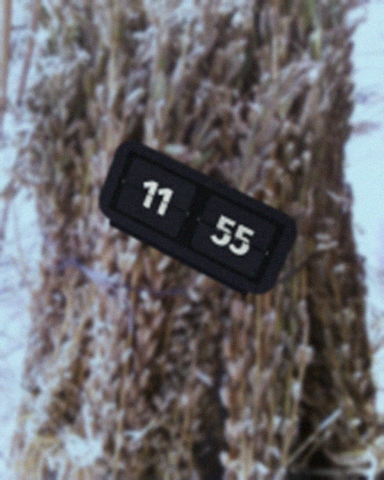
11:55
